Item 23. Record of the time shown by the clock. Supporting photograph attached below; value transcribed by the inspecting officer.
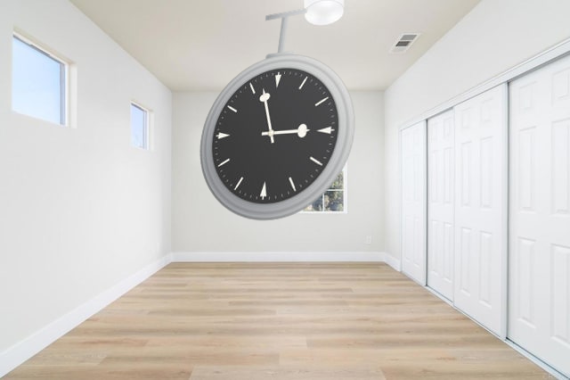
2:57
